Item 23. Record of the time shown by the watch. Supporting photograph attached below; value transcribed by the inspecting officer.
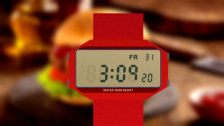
3:09:20
